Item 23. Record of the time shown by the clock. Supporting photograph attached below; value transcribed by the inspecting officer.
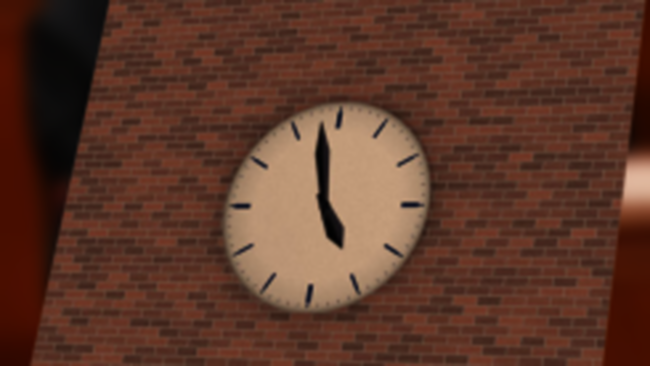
4:58
